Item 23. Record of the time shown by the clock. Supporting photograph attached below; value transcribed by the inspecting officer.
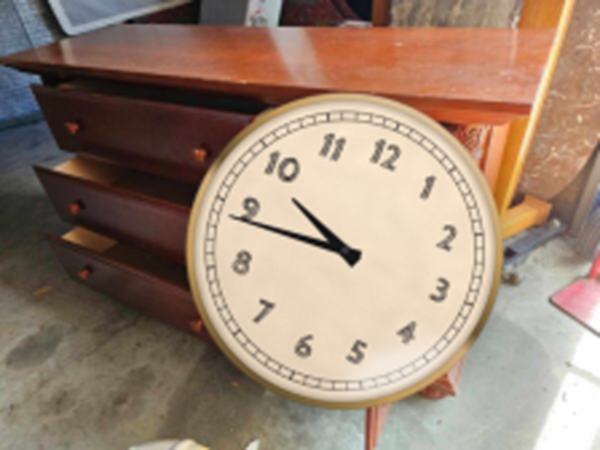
9:44
